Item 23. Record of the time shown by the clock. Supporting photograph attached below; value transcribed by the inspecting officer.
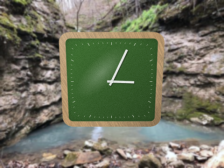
3:04
